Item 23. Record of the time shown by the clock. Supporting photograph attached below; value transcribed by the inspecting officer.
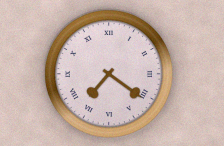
7:21
